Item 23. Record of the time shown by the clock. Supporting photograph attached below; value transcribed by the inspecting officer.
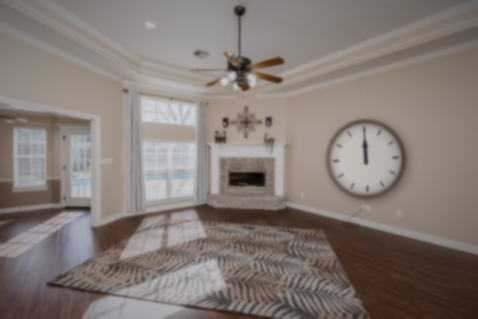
12:00
